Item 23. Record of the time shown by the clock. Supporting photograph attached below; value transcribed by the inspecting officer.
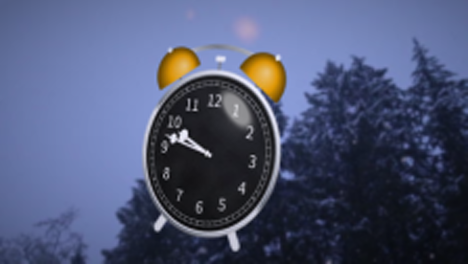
9:47
